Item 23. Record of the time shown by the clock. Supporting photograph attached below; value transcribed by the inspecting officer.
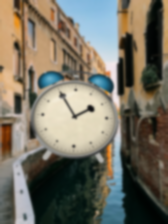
1:55
